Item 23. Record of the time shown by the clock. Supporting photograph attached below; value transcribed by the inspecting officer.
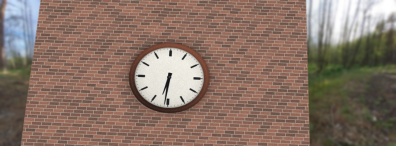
6:31
